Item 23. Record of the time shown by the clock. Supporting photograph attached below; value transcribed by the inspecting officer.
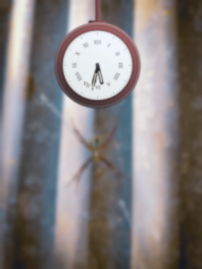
5:32
